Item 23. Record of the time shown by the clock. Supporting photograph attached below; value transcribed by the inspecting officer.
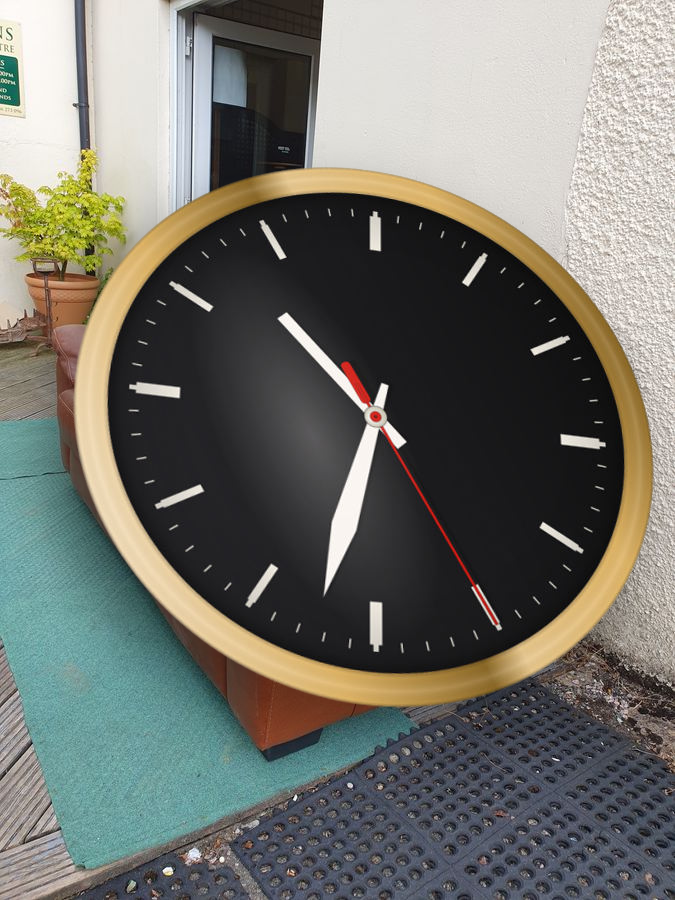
10:32:25
